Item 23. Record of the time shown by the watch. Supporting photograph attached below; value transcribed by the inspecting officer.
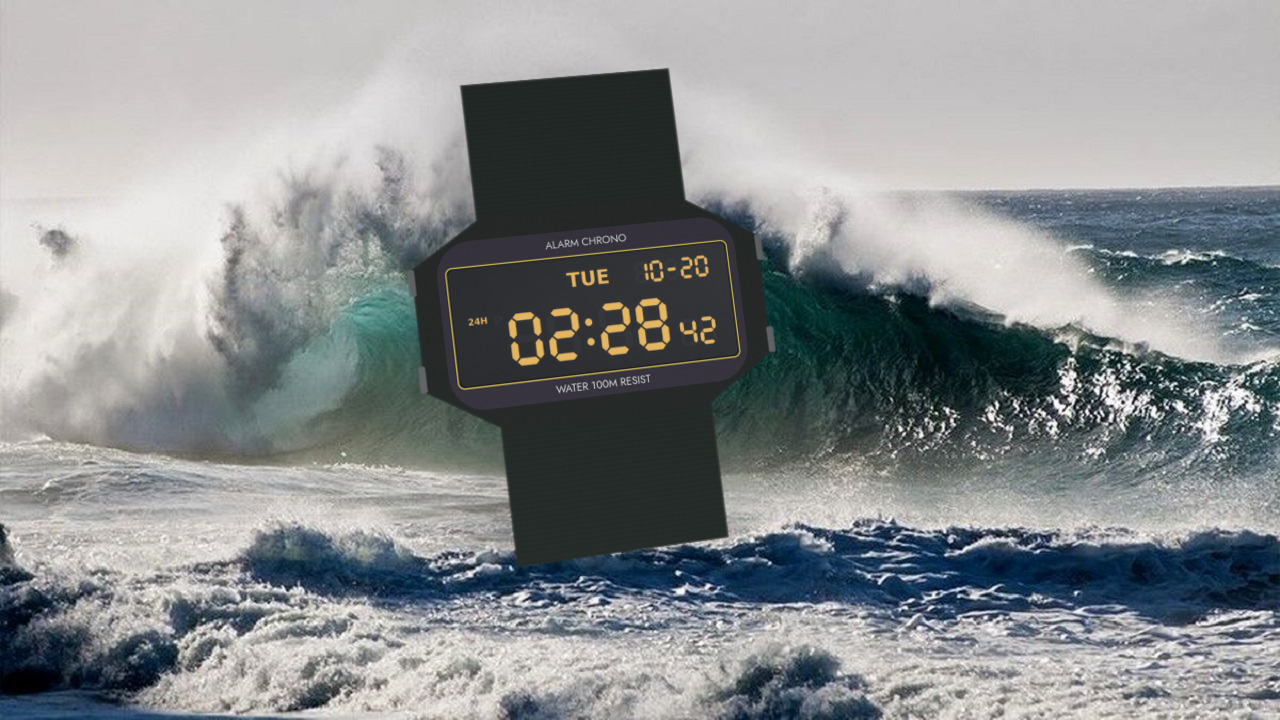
2:28:42
